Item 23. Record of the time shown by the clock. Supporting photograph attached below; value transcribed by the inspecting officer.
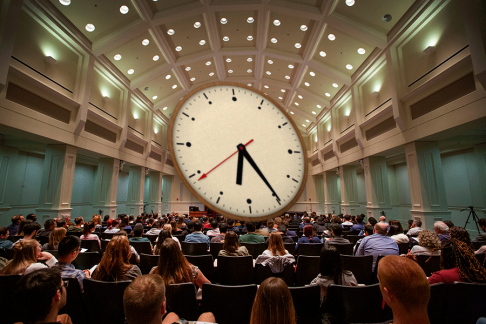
6:24:39
